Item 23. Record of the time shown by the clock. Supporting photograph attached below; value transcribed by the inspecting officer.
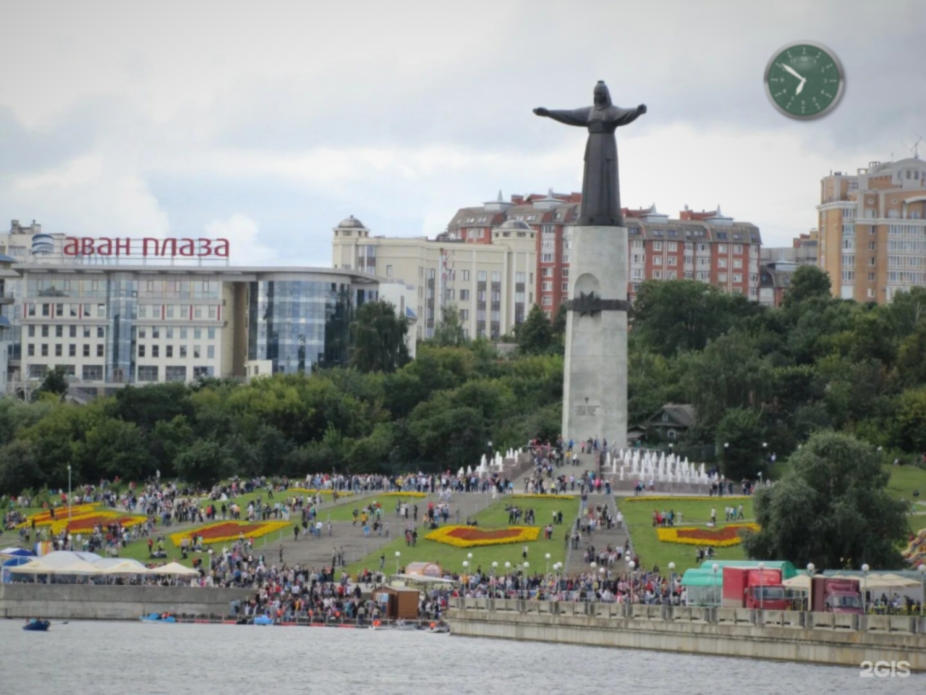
6:51
